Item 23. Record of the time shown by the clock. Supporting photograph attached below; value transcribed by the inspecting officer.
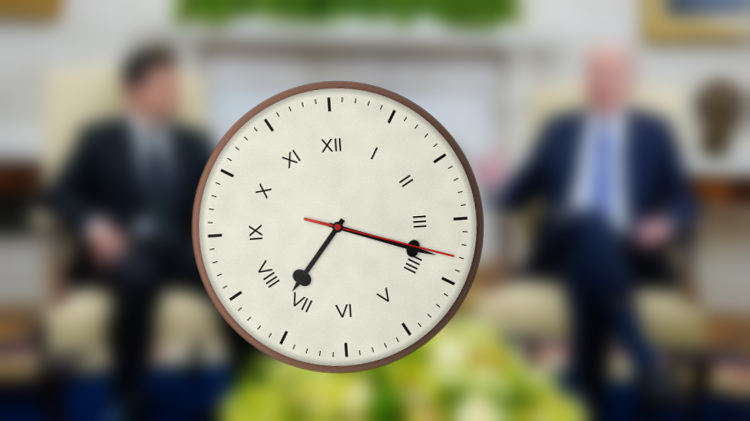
7:18:18
